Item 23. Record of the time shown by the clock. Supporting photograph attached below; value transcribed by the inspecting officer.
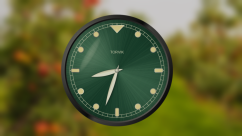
8:33
